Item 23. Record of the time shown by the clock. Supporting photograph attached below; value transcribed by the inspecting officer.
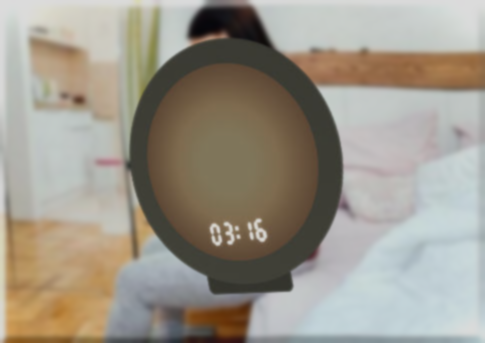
3:16
